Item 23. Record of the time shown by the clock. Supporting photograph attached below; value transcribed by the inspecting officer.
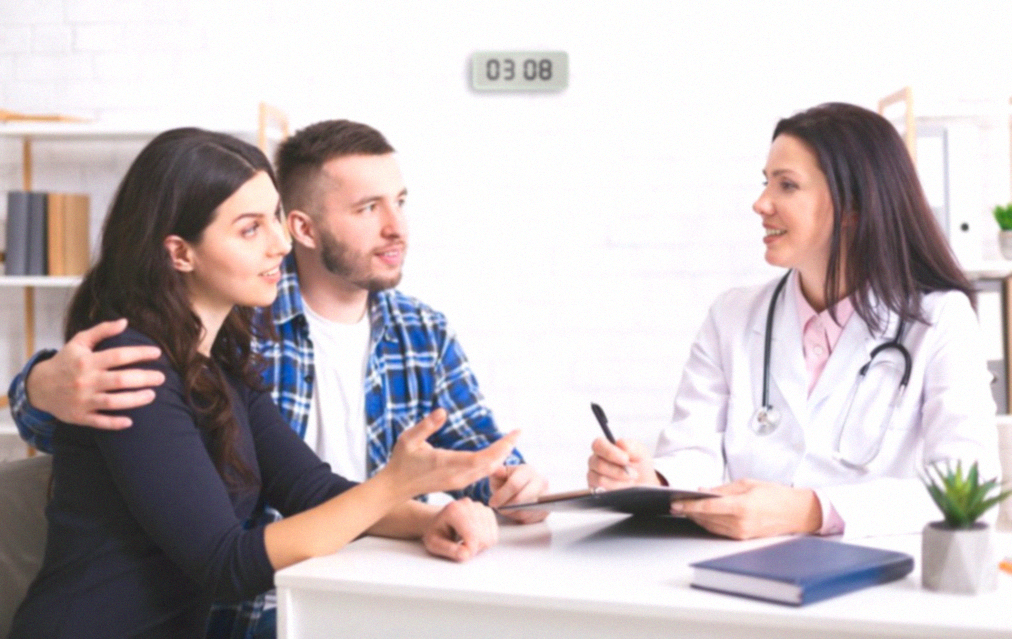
3:08
